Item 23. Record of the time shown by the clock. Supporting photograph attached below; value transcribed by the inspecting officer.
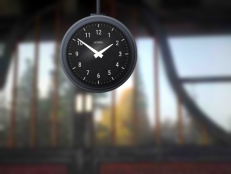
1:51
